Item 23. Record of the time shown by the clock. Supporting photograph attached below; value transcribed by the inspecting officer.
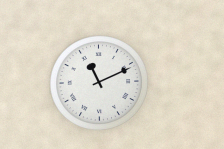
11:11
